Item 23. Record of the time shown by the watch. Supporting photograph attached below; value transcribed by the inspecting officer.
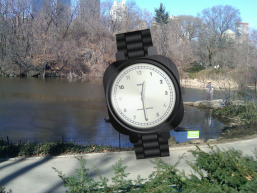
12:30
